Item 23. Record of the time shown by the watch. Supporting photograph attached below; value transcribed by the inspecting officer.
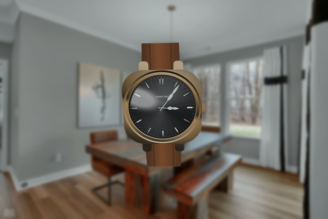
3:06
